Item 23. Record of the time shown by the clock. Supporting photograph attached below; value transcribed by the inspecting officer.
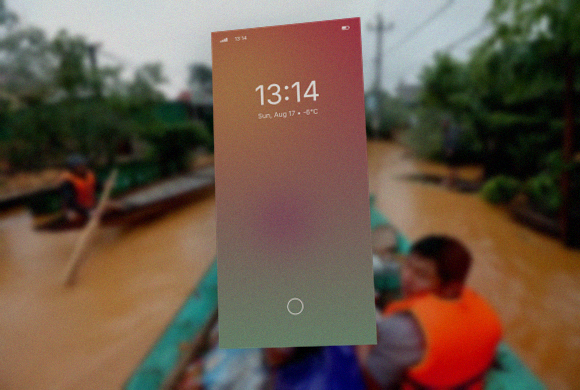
13:14
